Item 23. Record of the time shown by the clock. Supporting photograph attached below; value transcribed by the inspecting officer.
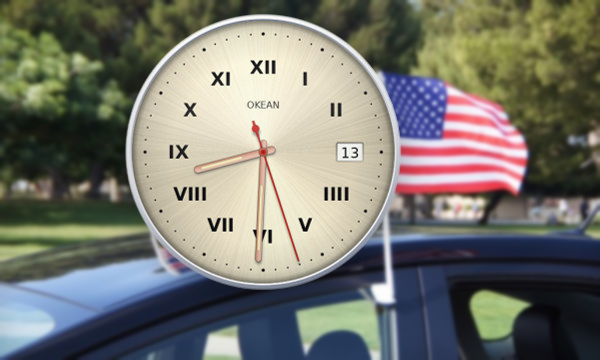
8:30:27
